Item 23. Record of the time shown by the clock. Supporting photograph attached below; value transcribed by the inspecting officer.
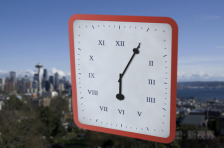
6:05
